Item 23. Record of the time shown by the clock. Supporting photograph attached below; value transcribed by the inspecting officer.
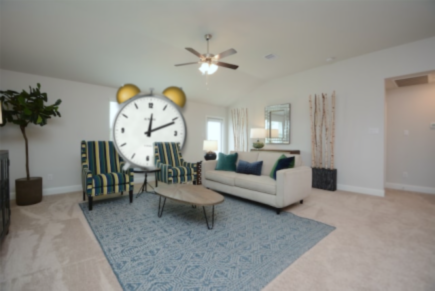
12:11
